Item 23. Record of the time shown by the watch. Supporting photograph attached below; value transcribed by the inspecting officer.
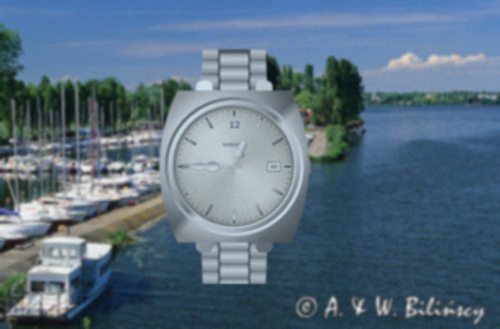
12:45
